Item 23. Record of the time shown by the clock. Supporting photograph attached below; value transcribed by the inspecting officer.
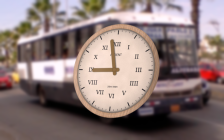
8:58
